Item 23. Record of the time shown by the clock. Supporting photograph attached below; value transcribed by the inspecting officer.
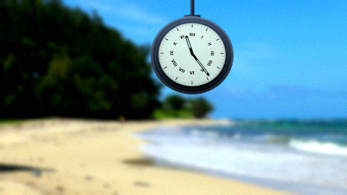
11:24
